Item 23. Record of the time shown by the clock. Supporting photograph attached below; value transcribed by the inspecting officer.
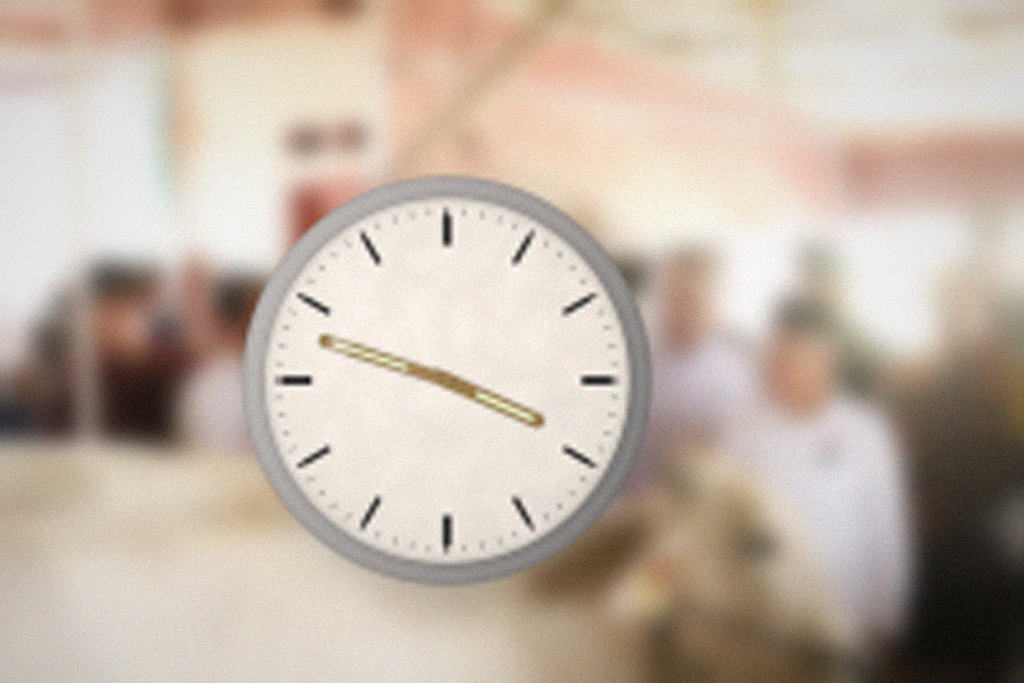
3:48
